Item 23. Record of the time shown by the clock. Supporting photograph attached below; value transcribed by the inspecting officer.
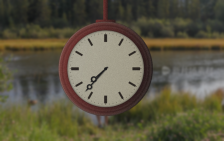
7:37
